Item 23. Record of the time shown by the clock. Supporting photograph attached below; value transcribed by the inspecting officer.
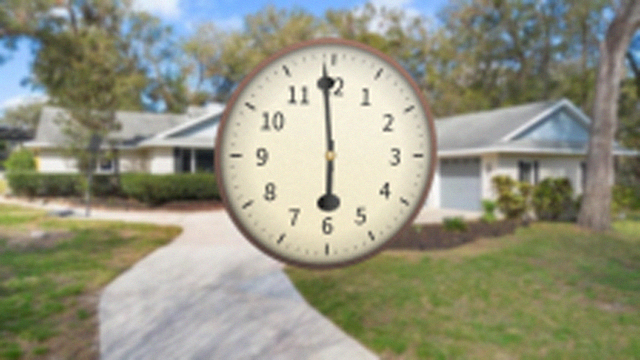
5:59
